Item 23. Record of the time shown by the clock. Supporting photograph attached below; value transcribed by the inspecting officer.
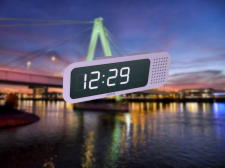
12:29
